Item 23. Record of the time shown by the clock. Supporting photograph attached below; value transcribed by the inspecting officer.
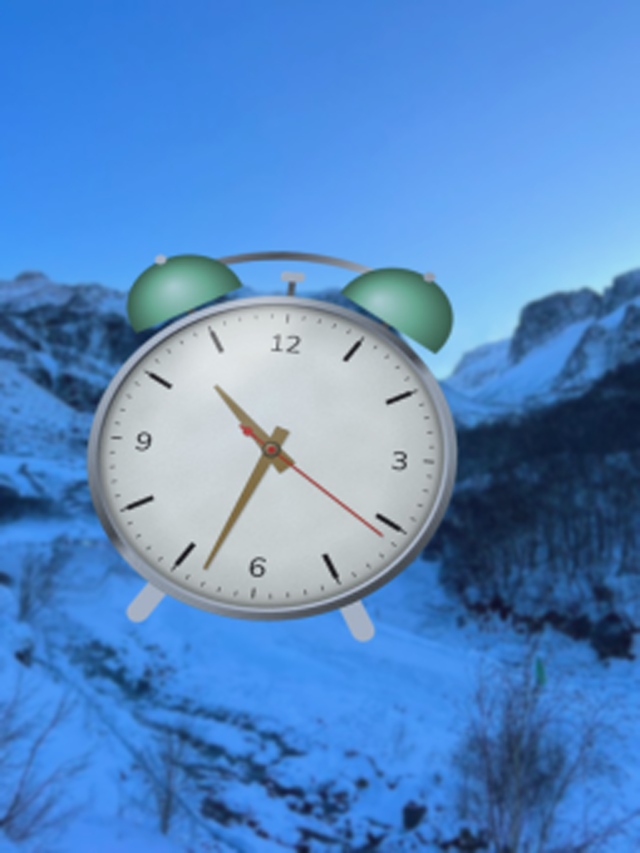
10:33:21
